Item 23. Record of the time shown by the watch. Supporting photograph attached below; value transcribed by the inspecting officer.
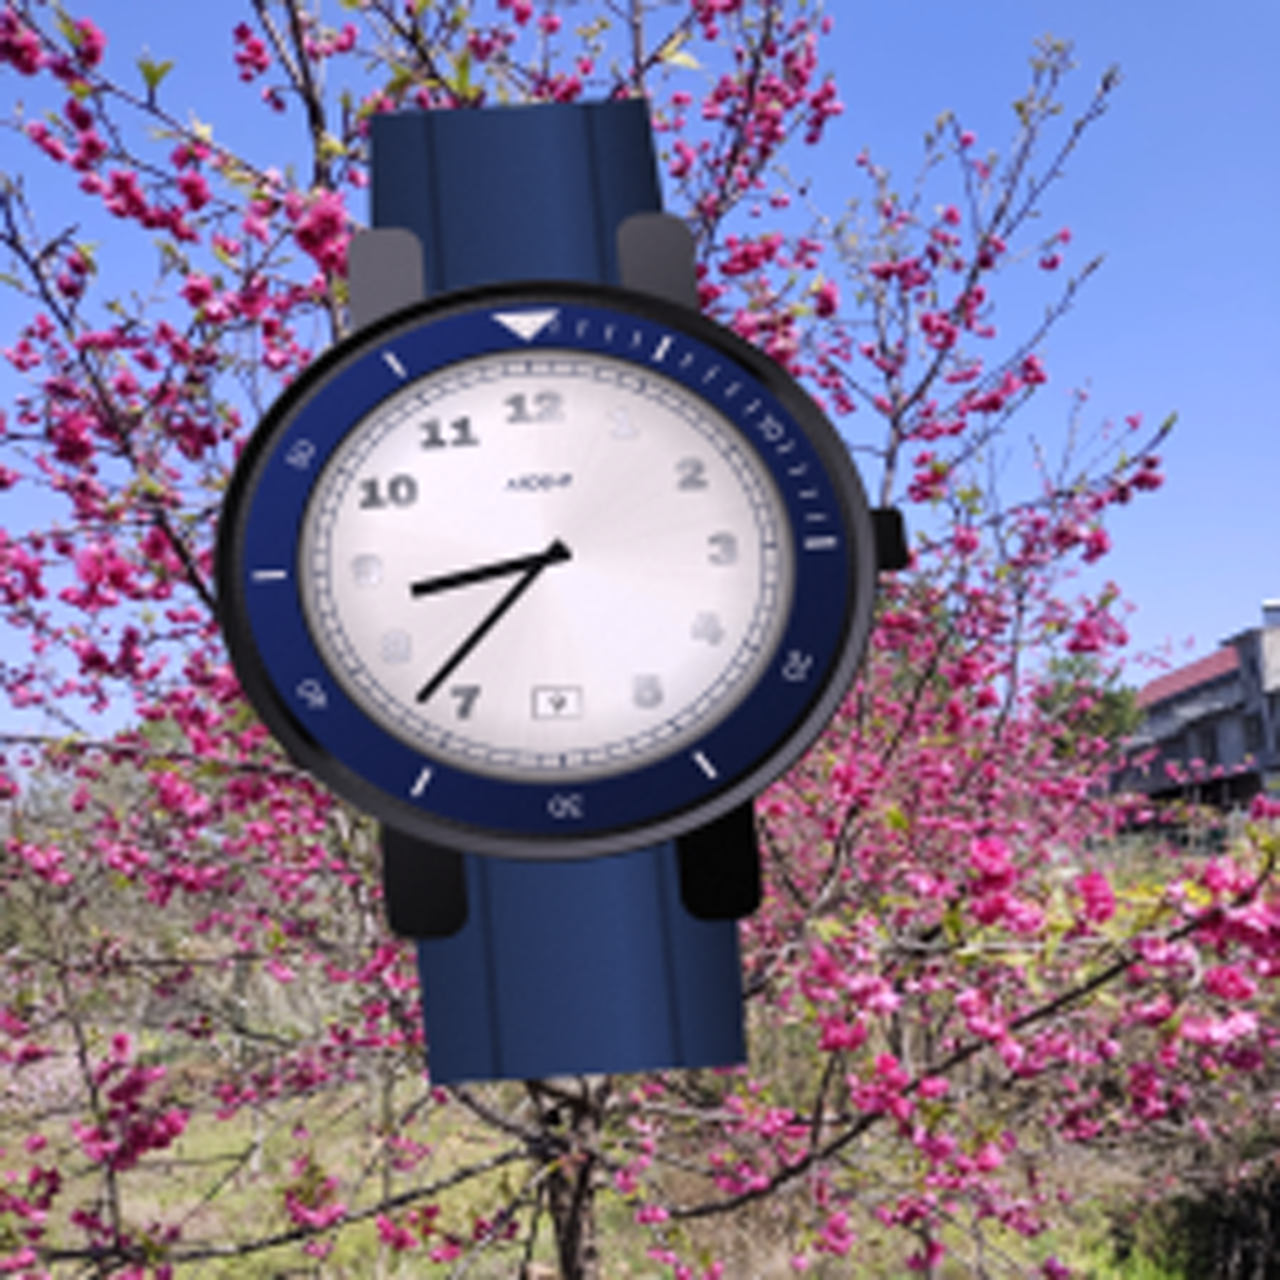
8:37
